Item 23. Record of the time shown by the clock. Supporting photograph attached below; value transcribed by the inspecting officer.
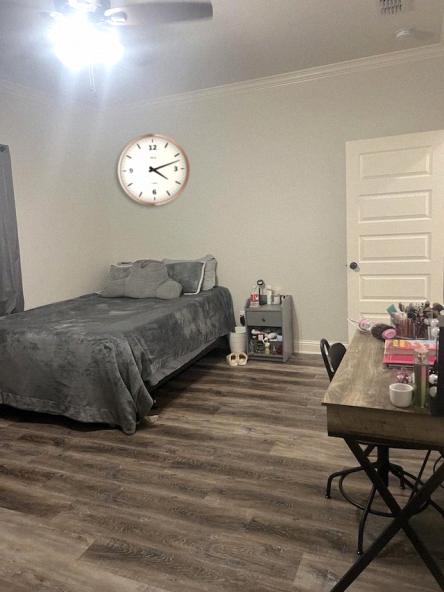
4:12
